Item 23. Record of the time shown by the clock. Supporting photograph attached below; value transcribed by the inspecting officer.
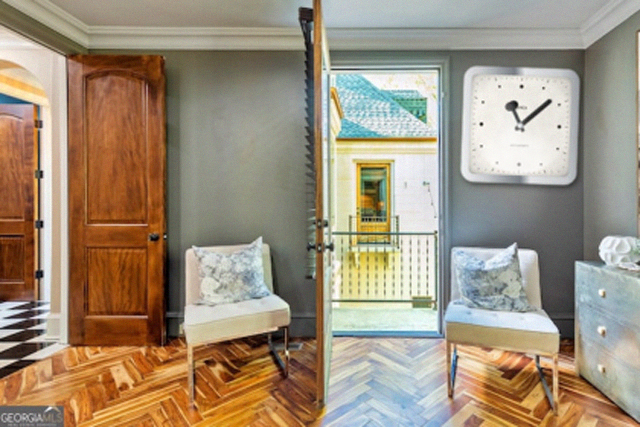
11:08
